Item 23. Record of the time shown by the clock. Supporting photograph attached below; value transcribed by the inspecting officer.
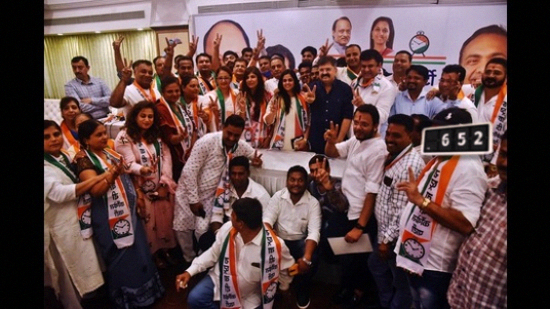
6:52
